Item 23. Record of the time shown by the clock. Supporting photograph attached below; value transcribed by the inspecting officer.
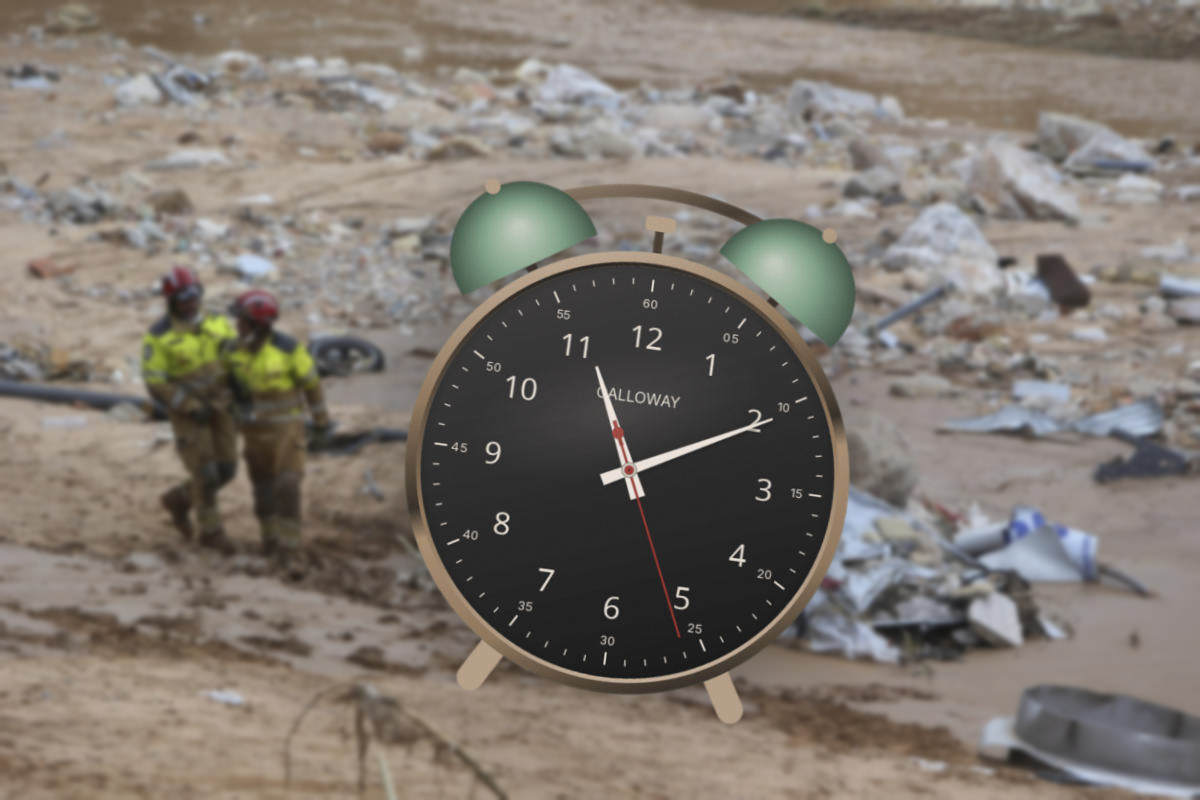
11:10:26
